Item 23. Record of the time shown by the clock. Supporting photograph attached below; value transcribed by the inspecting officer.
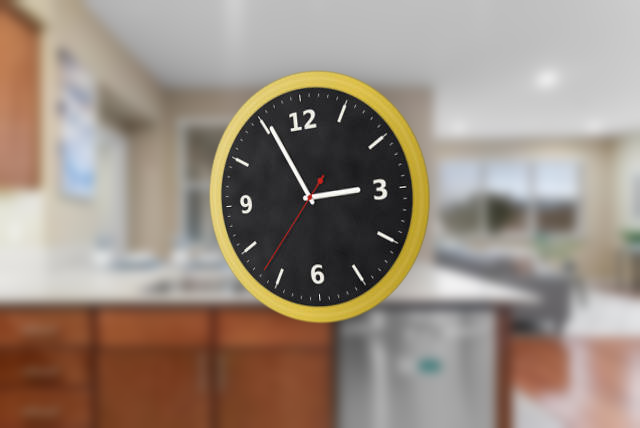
2:55:37
